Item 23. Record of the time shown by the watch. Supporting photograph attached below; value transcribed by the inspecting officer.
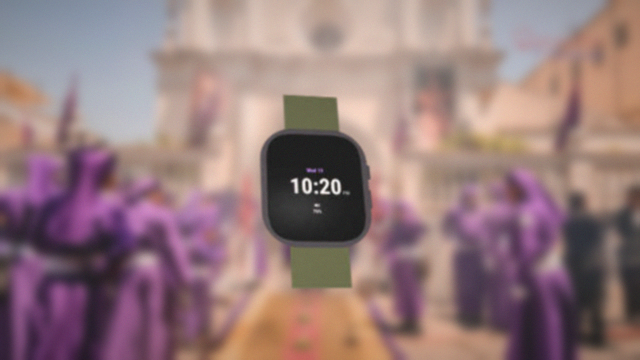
10:20
